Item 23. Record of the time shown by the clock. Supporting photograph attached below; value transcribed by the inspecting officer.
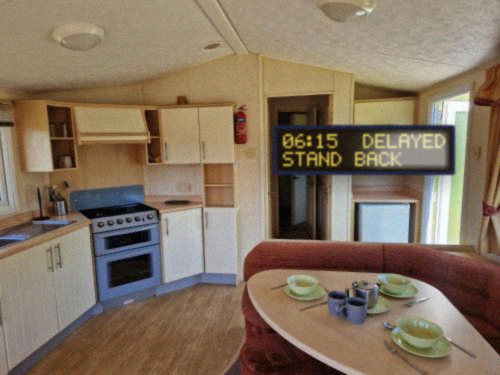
6:15
